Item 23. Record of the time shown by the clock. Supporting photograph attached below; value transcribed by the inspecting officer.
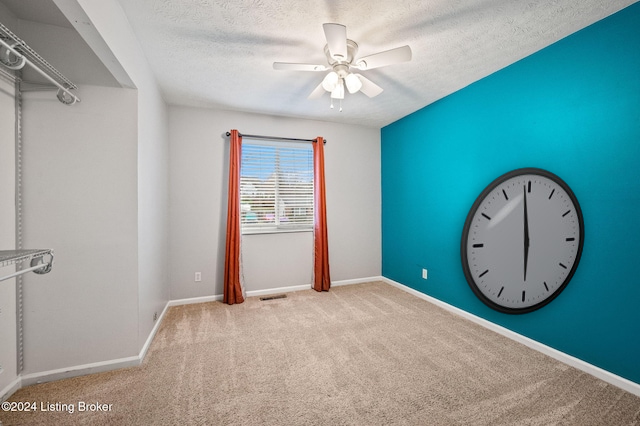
5:59
